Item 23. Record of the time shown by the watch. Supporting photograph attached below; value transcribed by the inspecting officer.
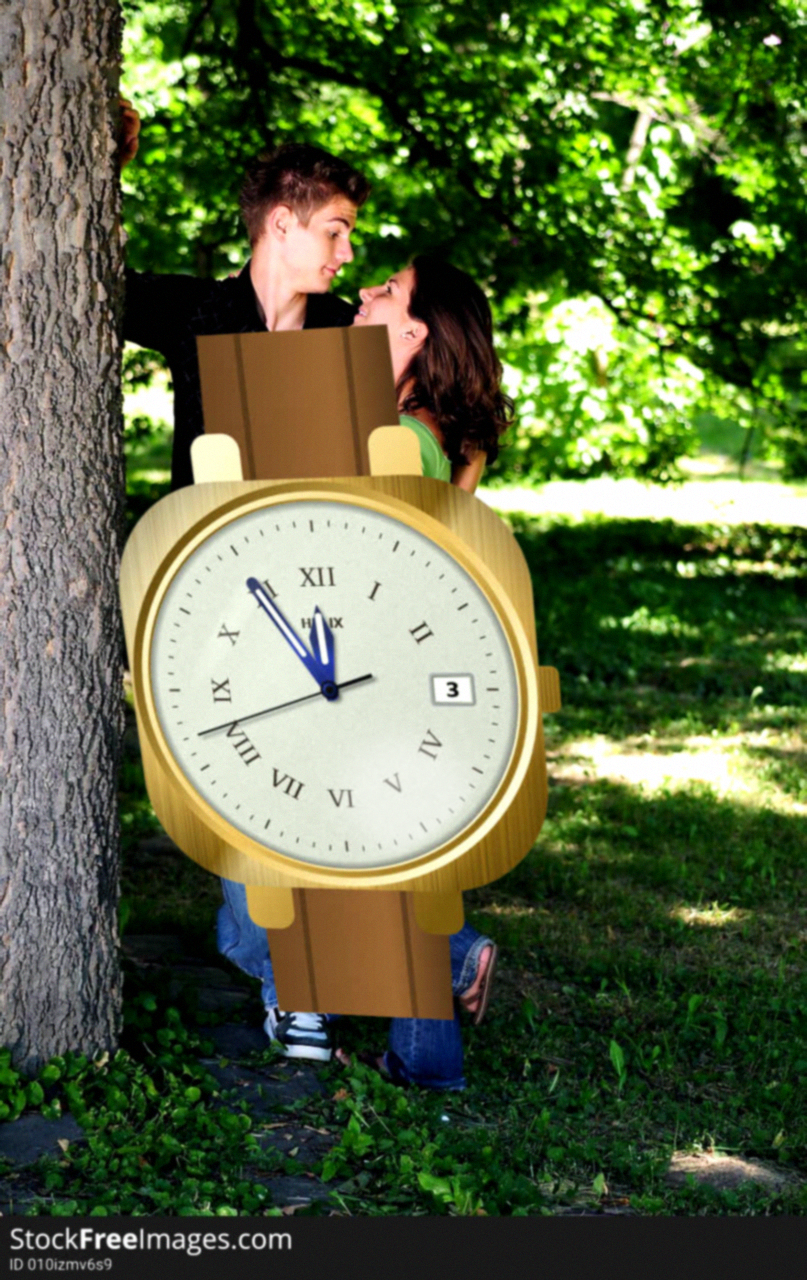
11:54:42
